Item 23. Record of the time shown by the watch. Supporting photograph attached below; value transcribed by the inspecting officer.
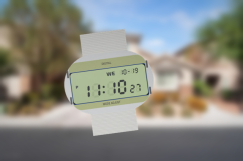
11:10:27
